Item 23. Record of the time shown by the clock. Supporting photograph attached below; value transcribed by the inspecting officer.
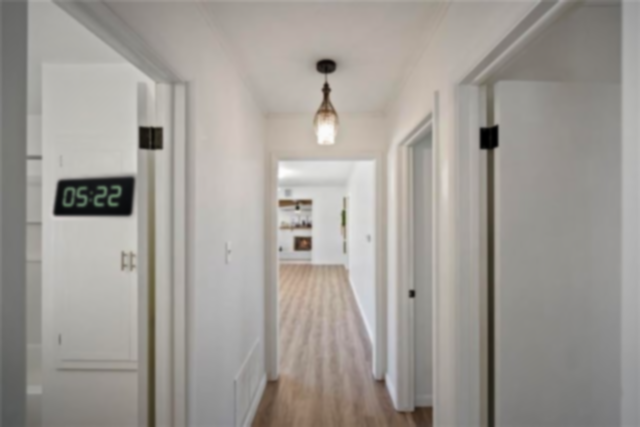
5:22
